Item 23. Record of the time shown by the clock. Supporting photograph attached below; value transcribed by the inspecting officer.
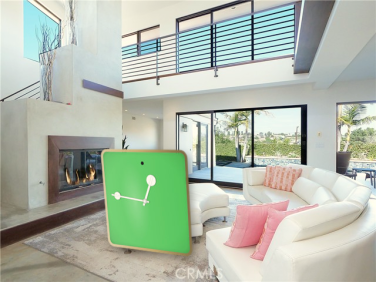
12:46
